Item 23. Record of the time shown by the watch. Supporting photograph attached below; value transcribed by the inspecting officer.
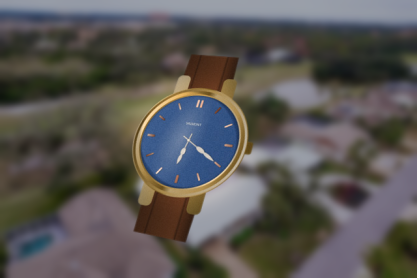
6:20
